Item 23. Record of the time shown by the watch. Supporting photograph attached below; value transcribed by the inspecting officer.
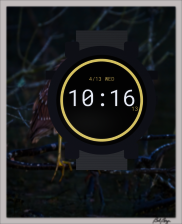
10:16
